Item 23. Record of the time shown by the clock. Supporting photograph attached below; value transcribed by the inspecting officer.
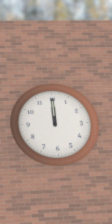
12:00
